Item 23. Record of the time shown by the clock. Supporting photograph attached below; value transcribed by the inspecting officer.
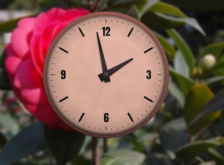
1:58
